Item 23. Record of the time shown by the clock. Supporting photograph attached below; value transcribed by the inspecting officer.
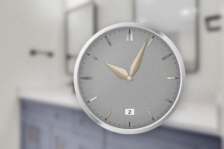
10:04
